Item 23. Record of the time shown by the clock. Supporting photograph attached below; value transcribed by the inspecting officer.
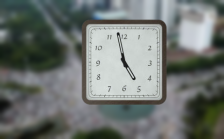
4:58
